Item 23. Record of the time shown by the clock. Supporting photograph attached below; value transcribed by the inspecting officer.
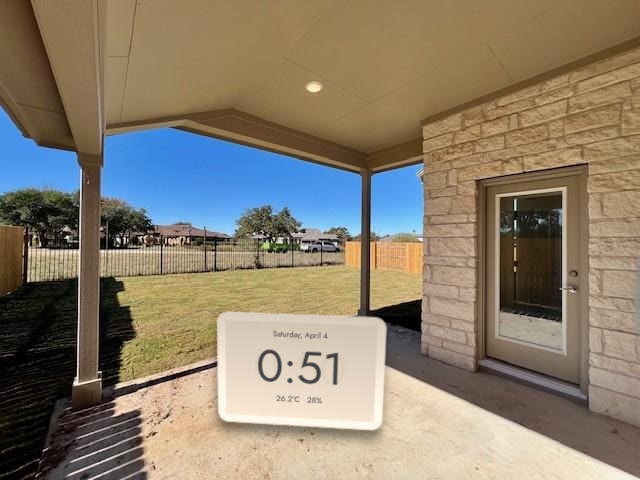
0:51
